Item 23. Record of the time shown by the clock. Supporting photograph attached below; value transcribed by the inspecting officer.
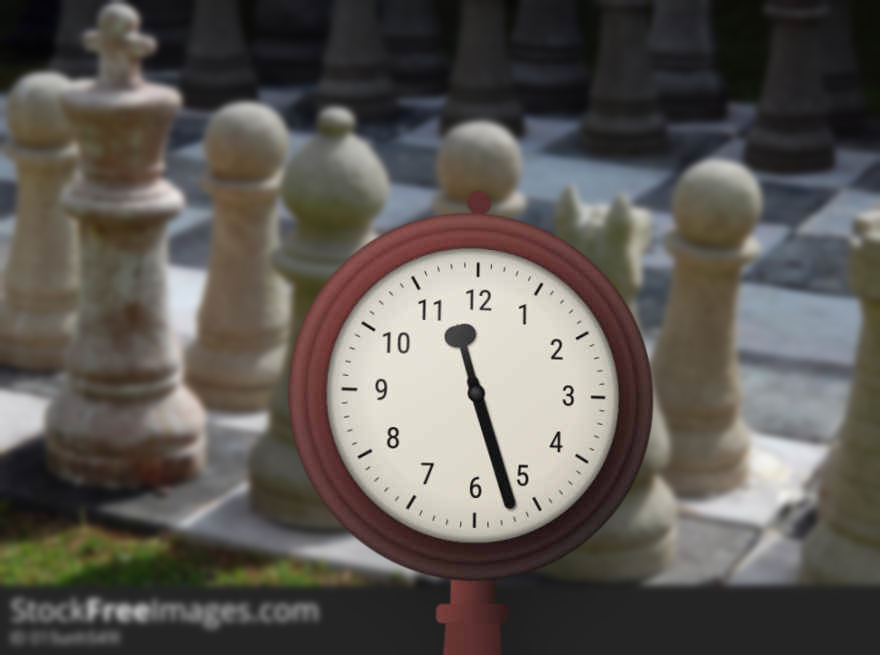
11:27
